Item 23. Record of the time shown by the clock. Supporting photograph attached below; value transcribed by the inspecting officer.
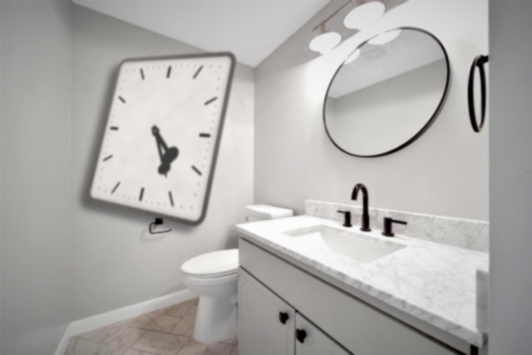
4:25
